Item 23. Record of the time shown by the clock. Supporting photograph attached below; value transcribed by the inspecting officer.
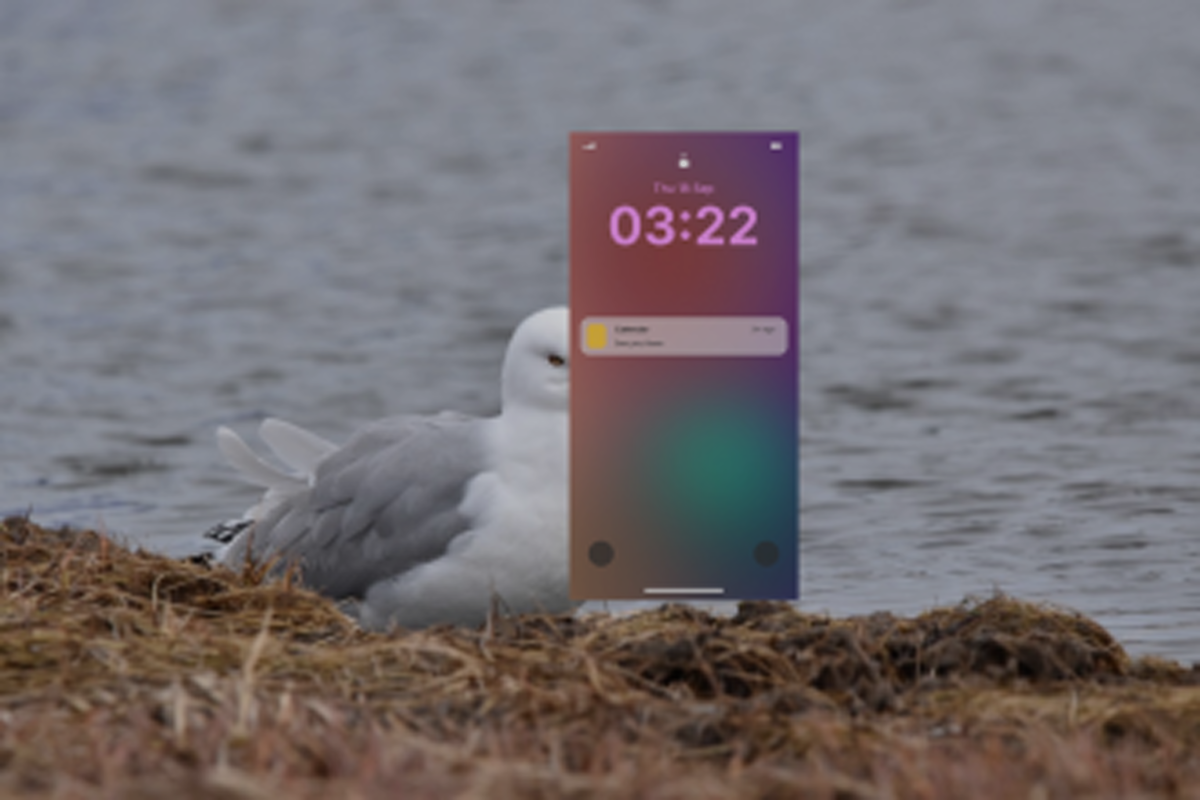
3:22
